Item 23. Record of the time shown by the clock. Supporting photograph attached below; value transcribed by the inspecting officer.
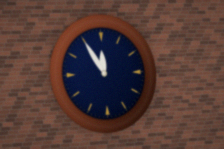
11:55
